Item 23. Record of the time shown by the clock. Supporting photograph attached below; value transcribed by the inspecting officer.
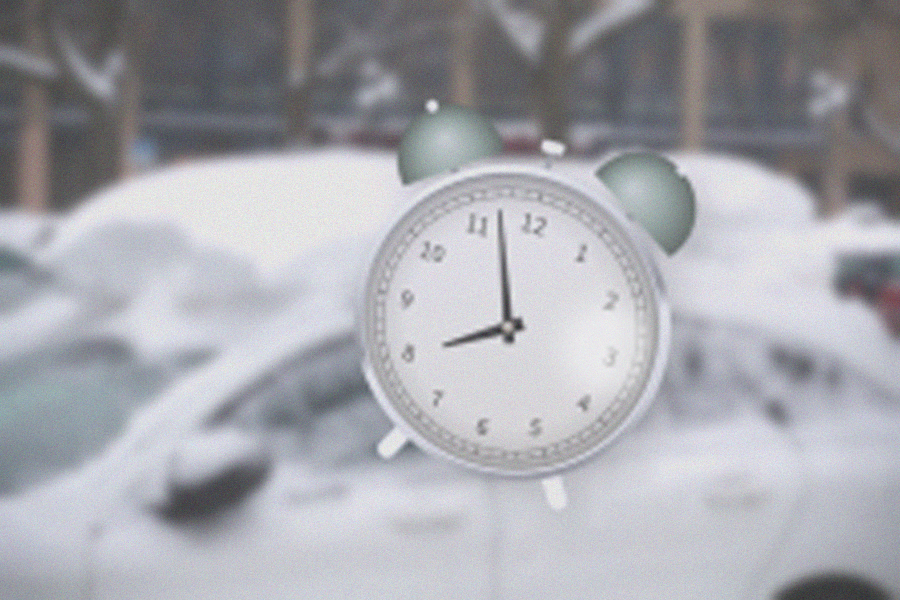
7:57
